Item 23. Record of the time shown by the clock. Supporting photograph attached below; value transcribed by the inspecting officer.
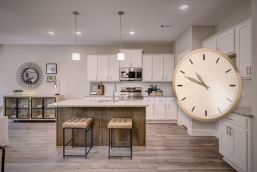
10:49
